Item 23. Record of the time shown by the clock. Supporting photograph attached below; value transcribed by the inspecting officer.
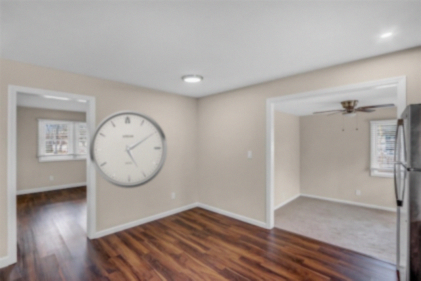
5:10
